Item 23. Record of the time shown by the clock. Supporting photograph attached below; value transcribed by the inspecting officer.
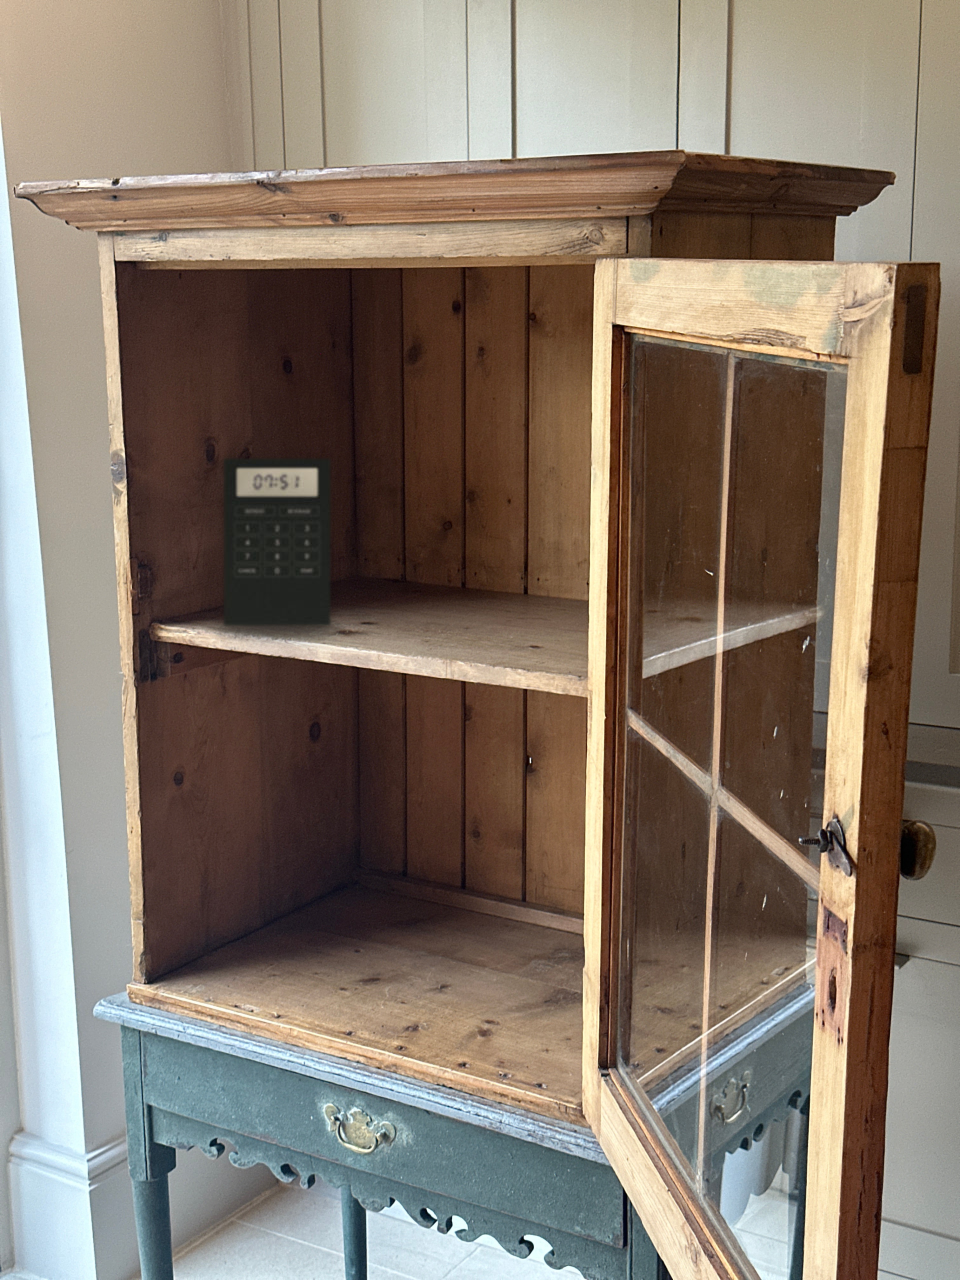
7:51
